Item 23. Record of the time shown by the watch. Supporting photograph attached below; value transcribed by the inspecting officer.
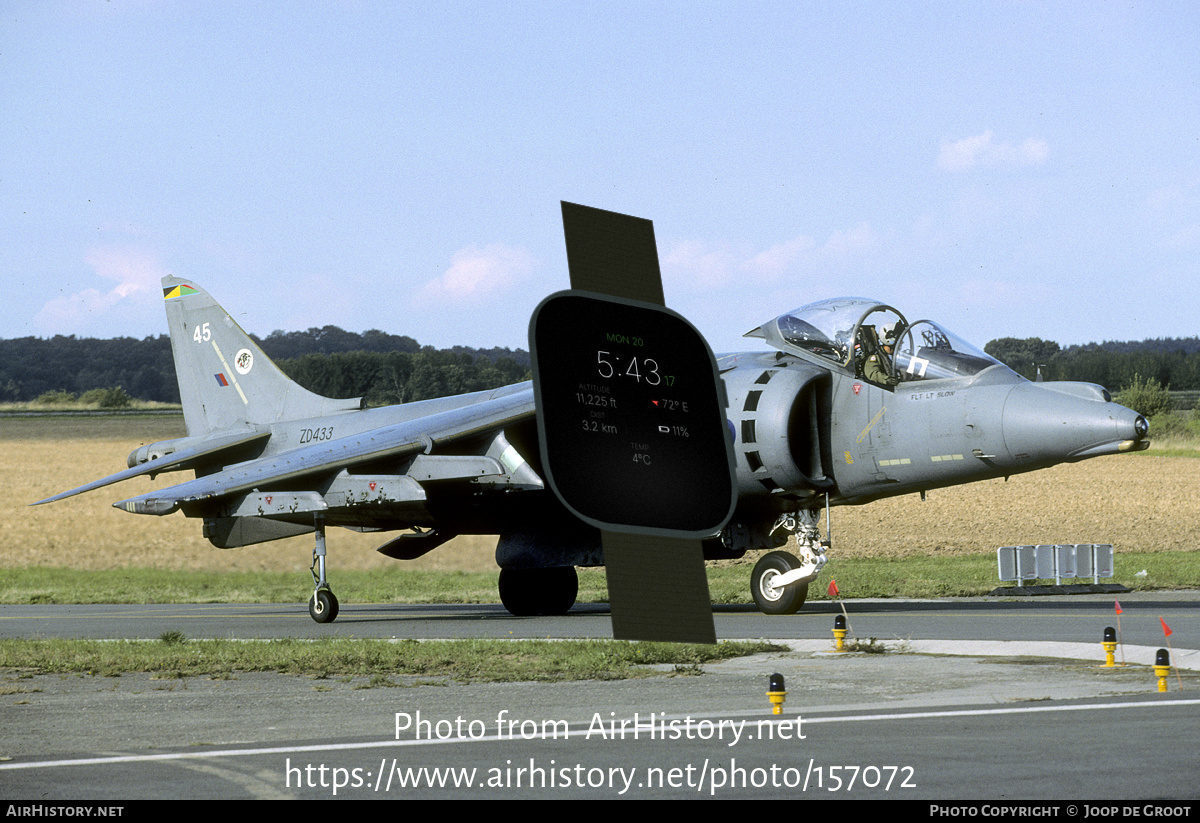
5:43:17
